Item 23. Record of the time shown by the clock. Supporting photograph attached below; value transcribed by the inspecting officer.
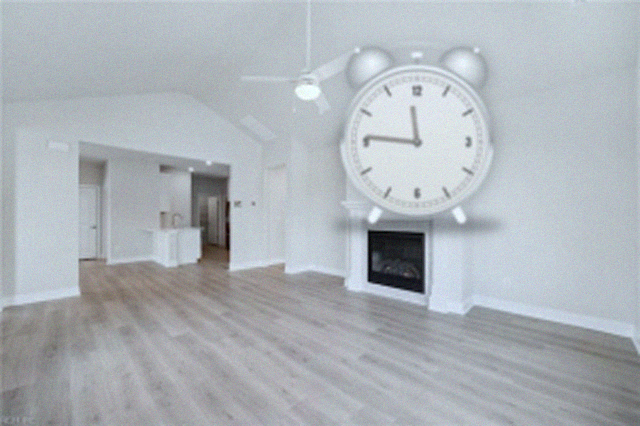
11:46
